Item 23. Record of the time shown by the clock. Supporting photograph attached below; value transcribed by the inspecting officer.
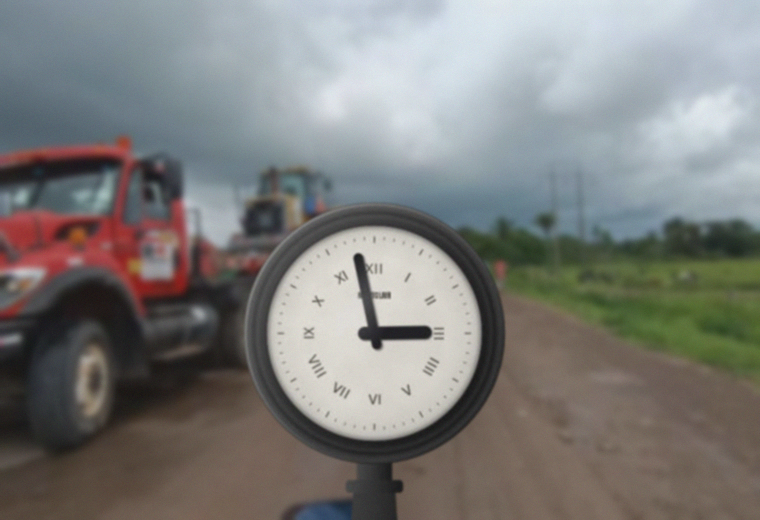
2:58
